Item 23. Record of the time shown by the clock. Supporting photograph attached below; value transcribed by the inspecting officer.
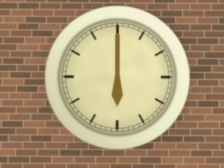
6:00
